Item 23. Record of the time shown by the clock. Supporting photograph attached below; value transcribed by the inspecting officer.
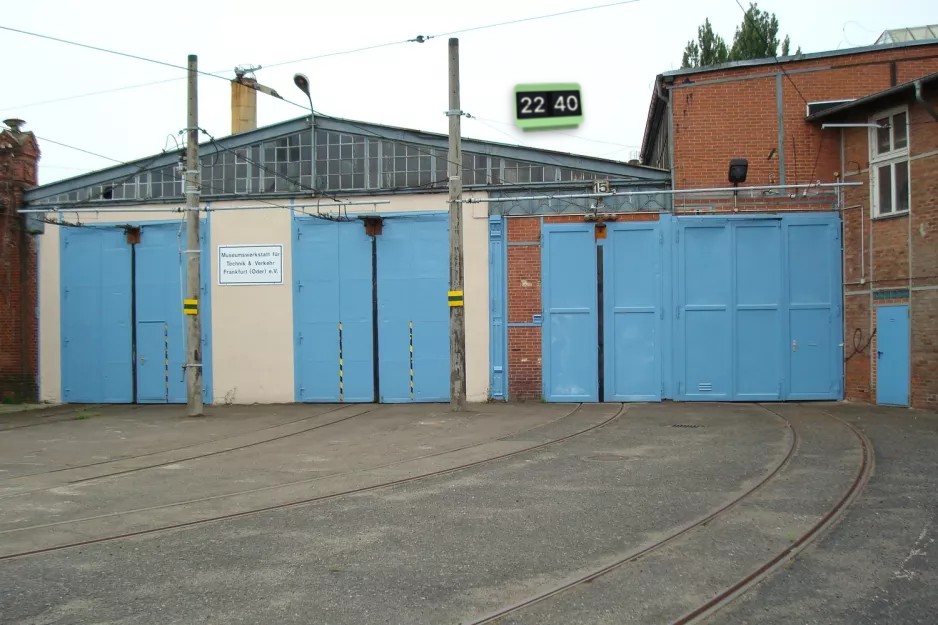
22:40
